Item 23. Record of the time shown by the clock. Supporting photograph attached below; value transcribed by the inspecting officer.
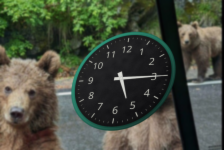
5:15
